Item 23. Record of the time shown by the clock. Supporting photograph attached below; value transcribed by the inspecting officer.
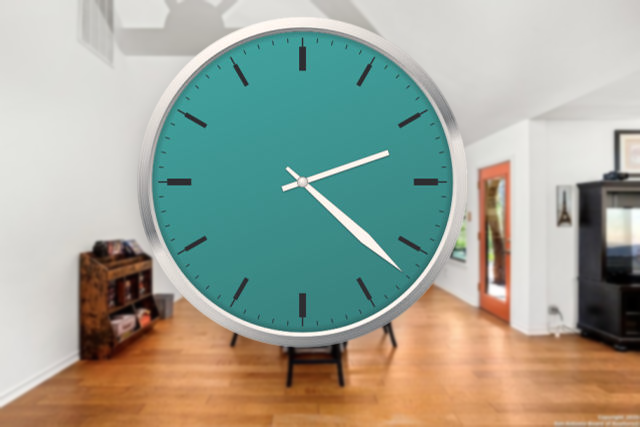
2:22
